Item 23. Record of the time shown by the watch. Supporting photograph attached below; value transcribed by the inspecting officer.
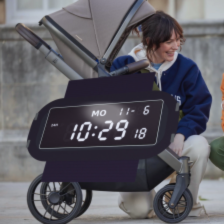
10:29:18
